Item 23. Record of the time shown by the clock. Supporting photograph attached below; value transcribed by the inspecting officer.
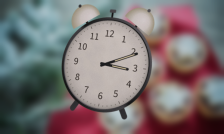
3:11
